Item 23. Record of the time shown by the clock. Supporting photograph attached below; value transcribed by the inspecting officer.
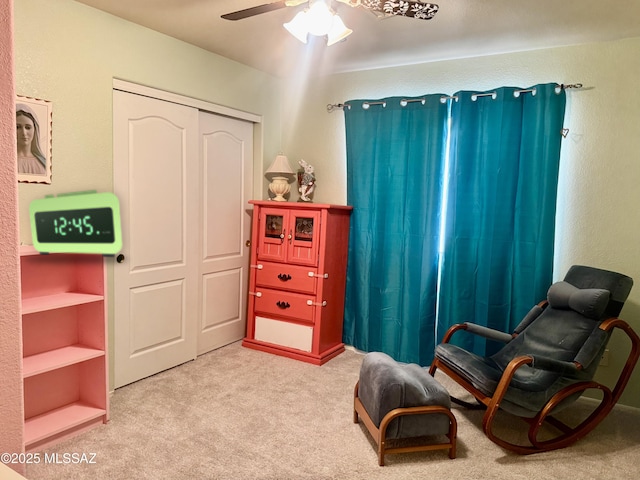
12:45
